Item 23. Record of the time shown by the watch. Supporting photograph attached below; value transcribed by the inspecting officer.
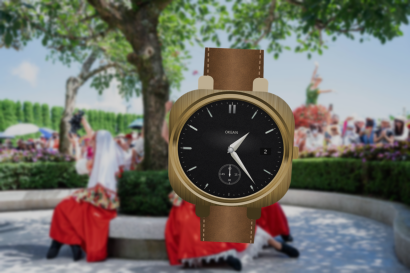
1:24
